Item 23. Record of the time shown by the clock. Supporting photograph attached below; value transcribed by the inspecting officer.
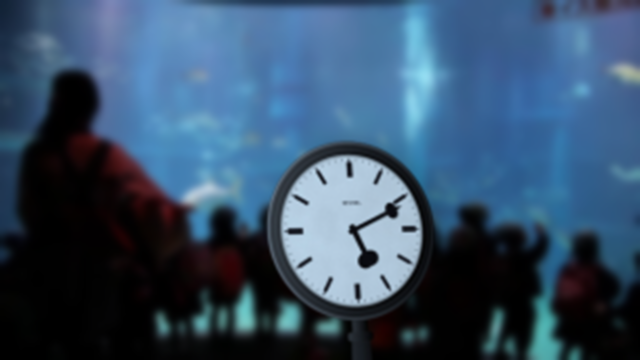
5:11
